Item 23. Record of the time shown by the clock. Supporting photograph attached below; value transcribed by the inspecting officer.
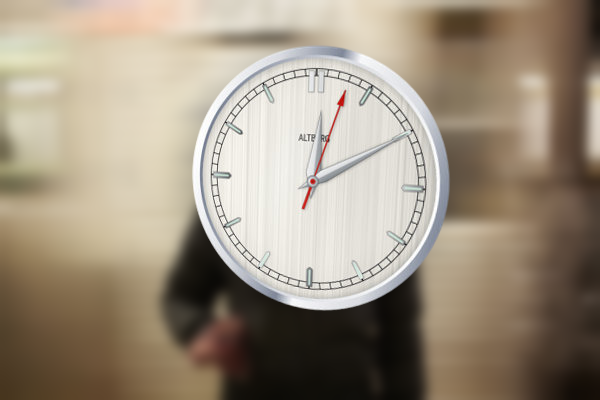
12:10:03
